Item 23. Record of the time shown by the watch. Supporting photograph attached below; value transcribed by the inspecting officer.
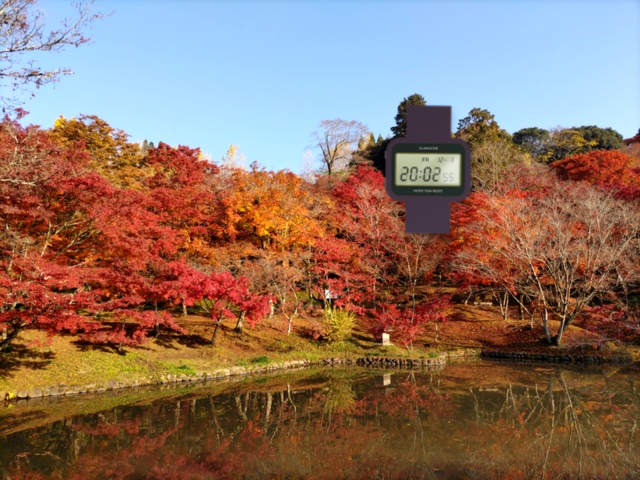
20:02:55
